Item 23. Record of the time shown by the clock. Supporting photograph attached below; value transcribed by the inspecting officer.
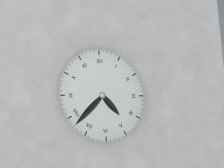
4:38
